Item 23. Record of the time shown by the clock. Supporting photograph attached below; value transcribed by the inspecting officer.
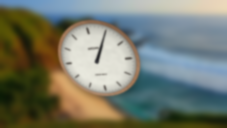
1:05
